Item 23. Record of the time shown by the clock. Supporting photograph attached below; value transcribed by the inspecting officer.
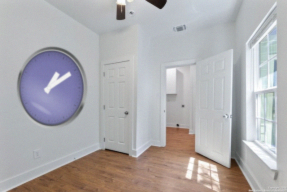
1:10
